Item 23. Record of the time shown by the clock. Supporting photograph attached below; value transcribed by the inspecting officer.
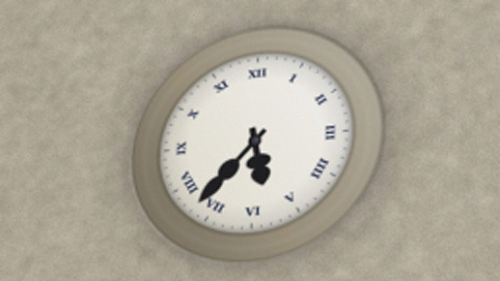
5:37
